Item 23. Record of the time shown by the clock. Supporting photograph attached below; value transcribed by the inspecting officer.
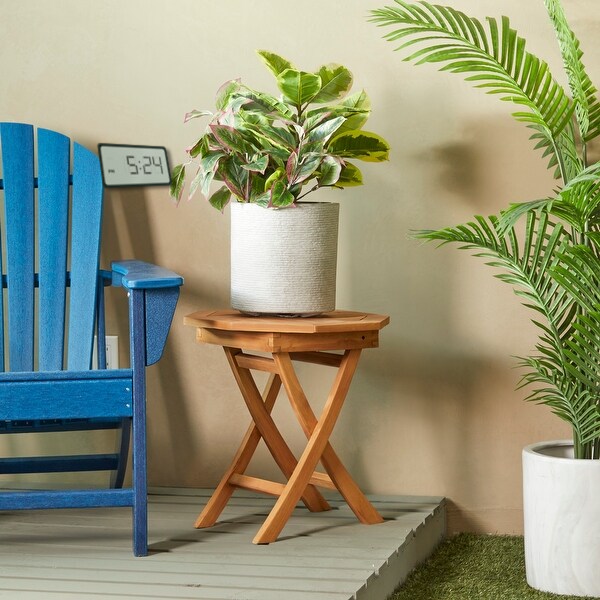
5:24
